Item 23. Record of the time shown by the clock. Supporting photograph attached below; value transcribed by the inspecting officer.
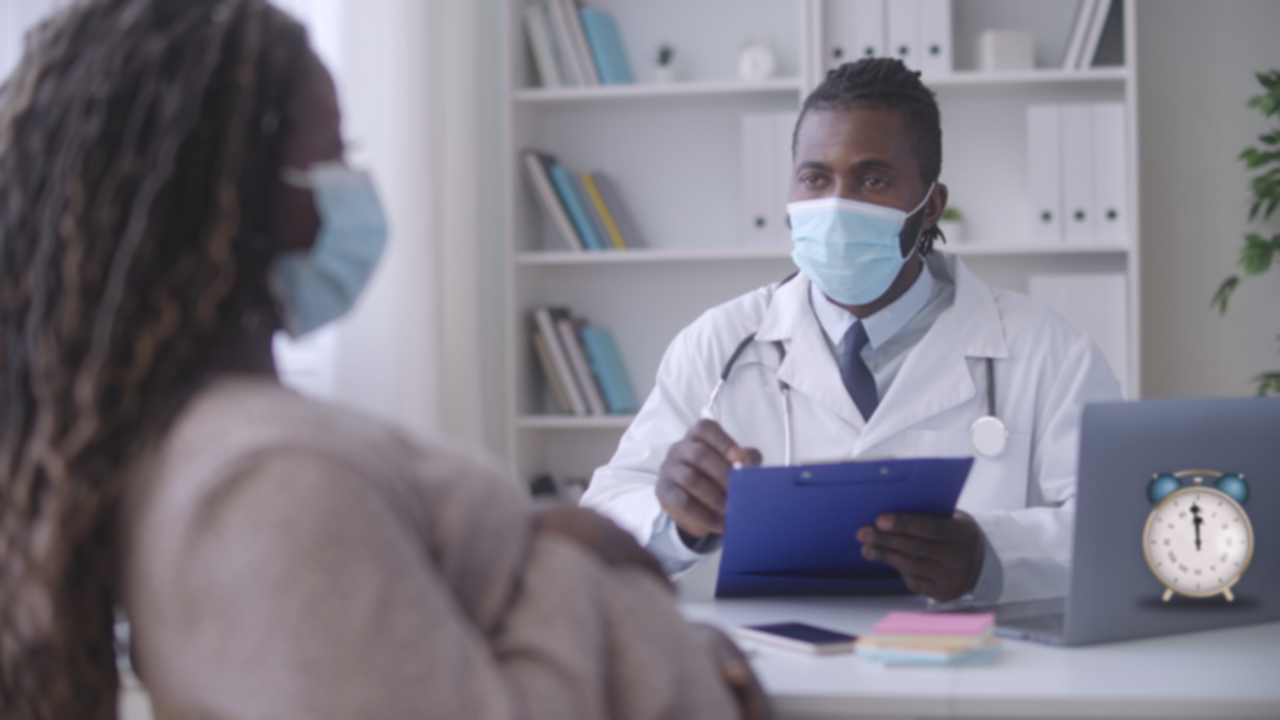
11:59
